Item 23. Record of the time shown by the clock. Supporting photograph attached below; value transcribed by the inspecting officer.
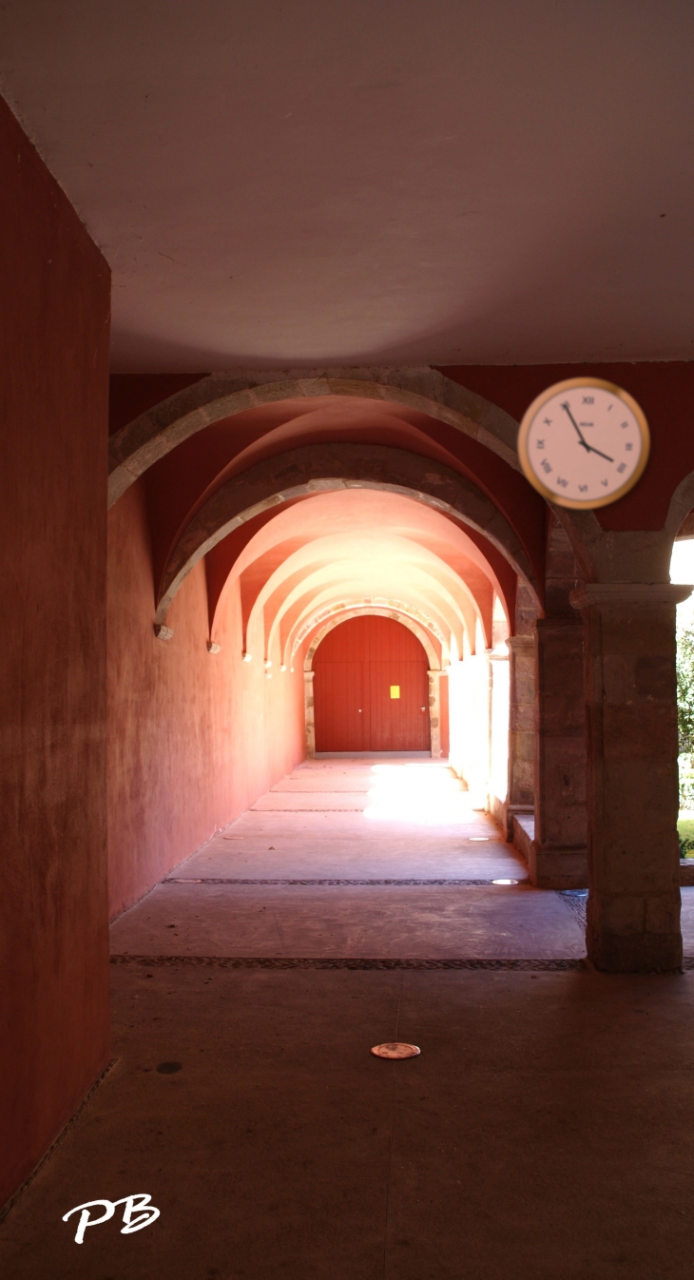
3:55
